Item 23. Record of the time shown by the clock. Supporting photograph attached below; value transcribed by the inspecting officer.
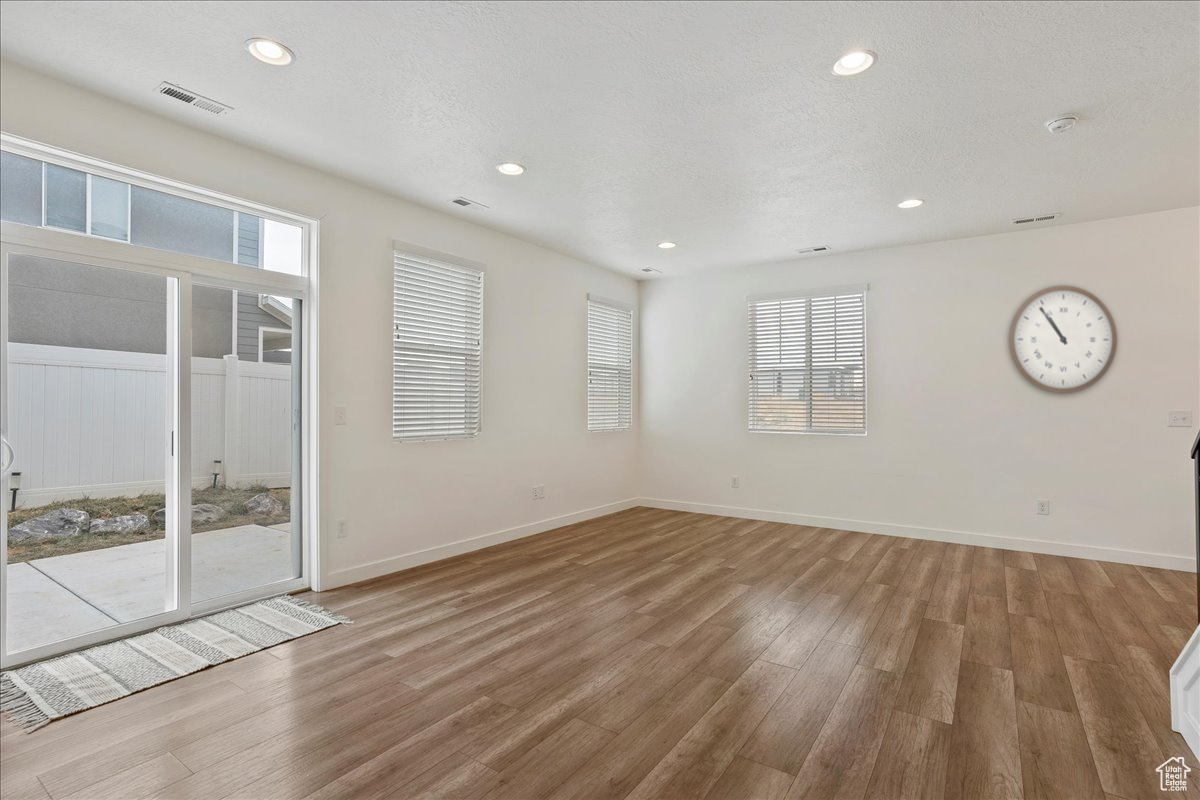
10:54
